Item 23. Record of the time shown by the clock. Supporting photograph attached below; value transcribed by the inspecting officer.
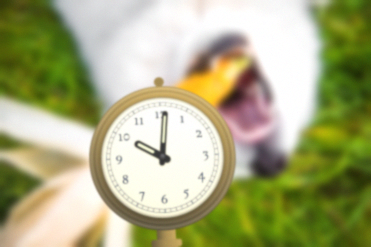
10:01
